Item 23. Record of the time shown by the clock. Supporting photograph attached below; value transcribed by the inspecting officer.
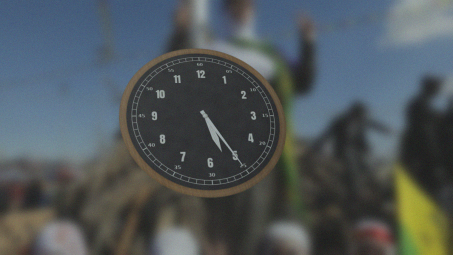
5:25
